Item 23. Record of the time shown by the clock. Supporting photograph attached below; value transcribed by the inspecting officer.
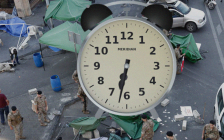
6:32
